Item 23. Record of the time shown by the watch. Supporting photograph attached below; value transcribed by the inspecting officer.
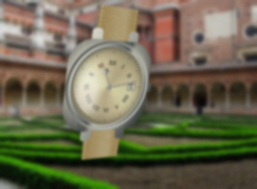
11:13
